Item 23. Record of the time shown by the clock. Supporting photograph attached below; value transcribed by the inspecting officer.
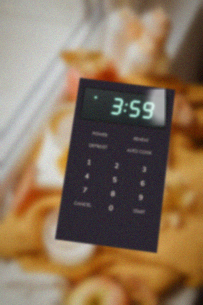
3:59
